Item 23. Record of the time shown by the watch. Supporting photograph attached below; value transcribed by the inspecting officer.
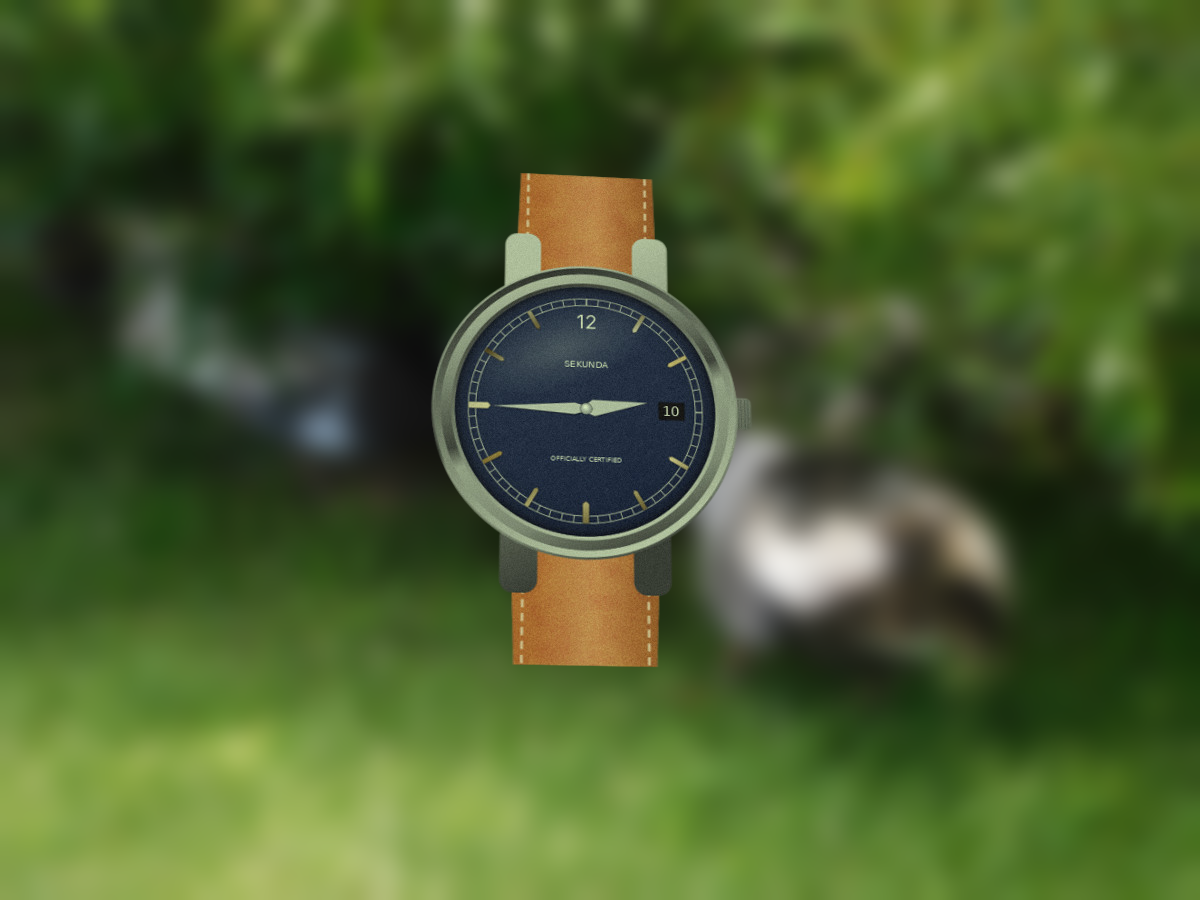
2:45
